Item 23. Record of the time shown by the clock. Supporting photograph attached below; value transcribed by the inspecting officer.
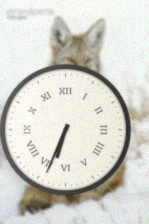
6:34
